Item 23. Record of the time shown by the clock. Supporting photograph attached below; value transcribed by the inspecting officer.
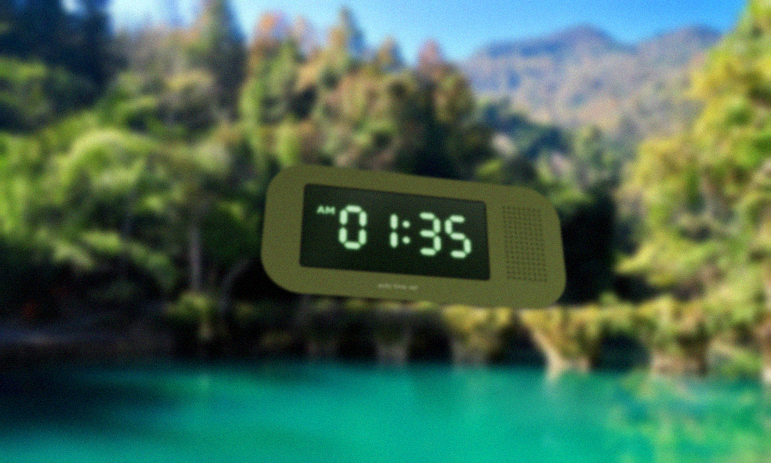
1:35
